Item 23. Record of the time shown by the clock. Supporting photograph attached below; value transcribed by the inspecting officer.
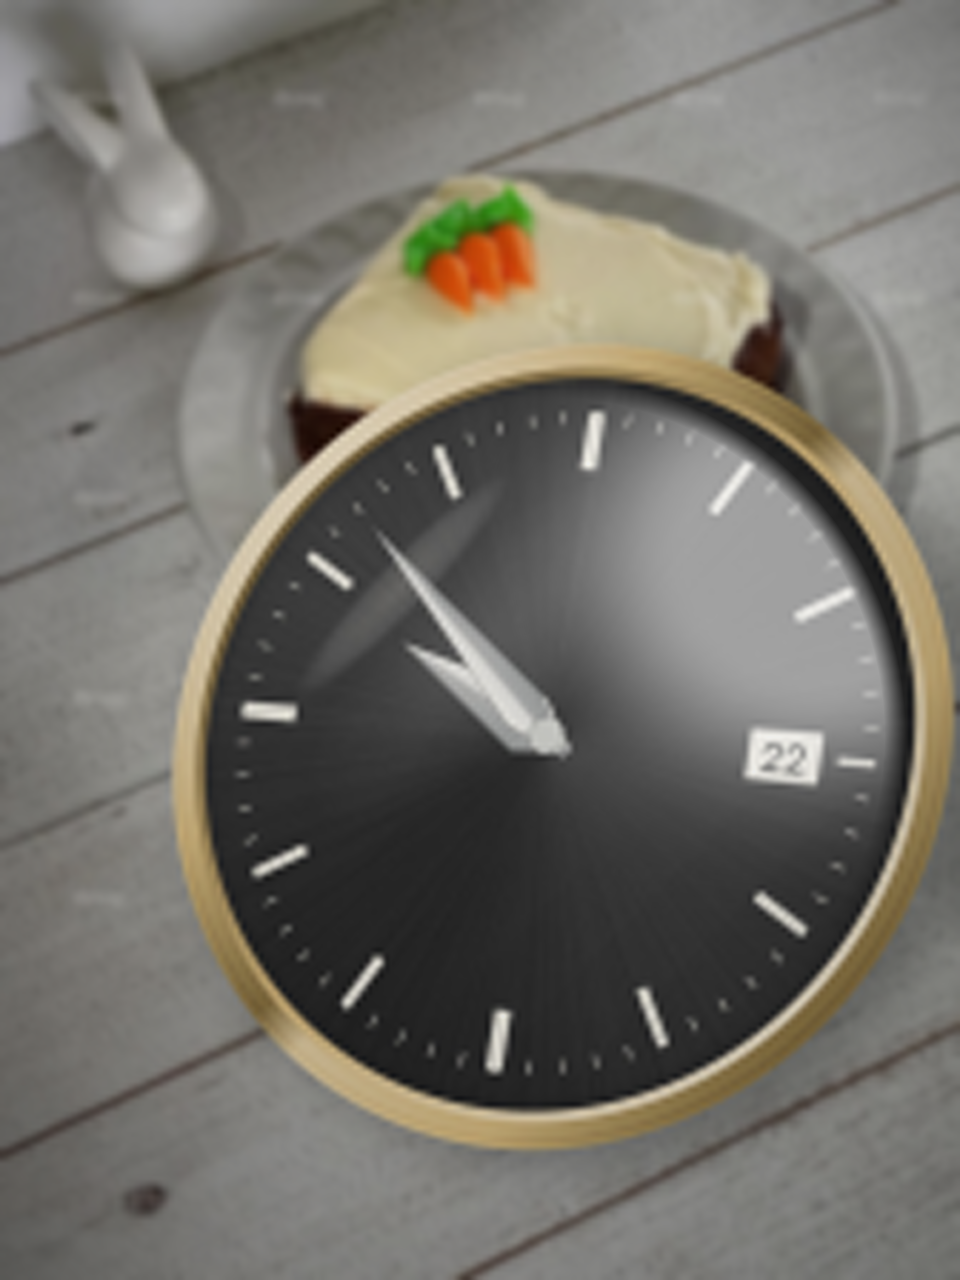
9:52
